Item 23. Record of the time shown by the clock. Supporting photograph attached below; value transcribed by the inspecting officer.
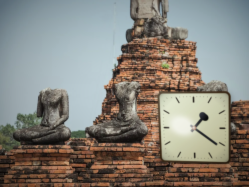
1:21
